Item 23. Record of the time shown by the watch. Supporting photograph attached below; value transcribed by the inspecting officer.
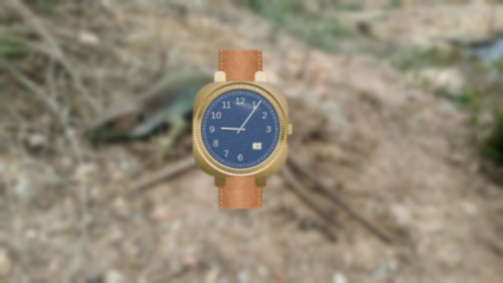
9:06
